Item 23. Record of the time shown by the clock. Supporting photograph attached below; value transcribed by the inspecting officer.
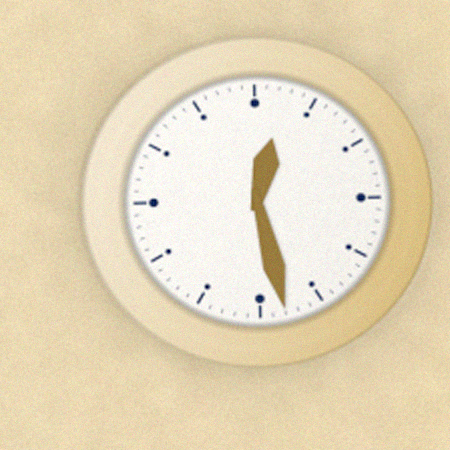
12:28
